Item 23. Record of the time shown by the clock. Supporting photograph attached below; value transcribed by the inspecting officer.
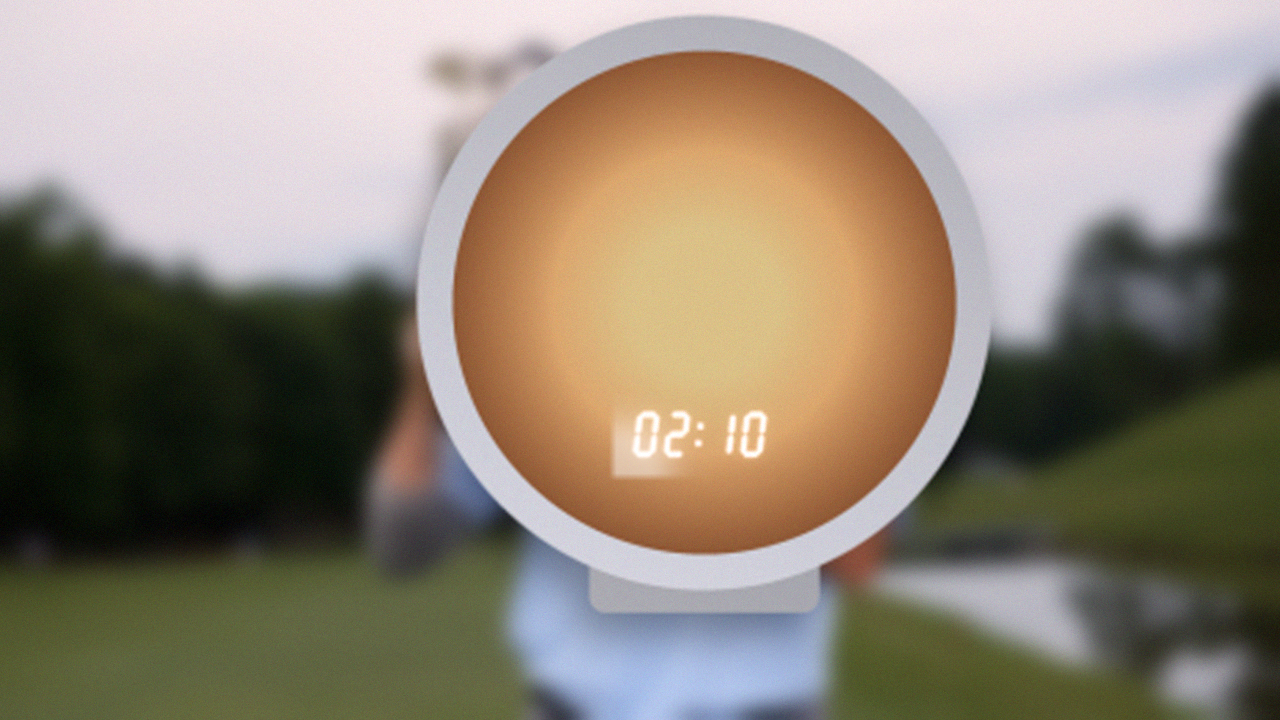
2:10
